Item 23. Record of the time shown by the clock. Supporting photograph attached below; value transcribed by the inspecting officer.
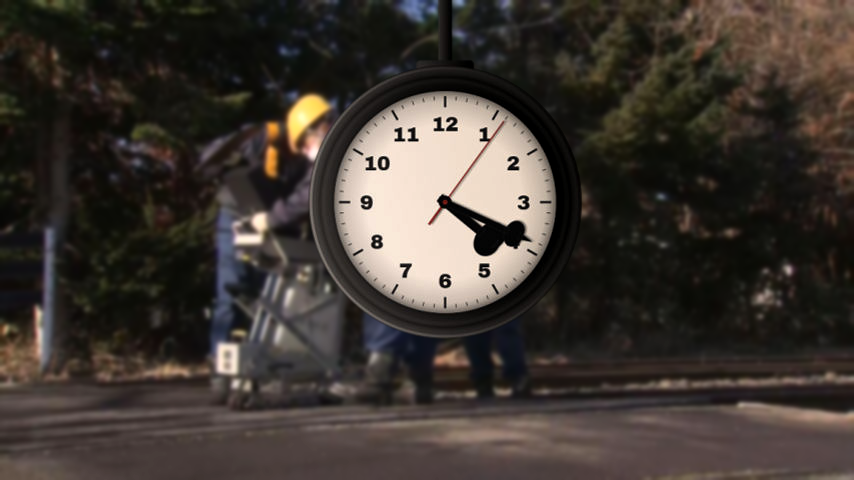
4:19:06
